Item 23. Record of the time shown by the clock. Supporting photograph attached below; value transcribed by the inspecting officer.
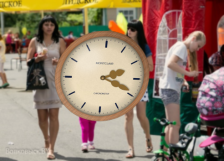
2:19
